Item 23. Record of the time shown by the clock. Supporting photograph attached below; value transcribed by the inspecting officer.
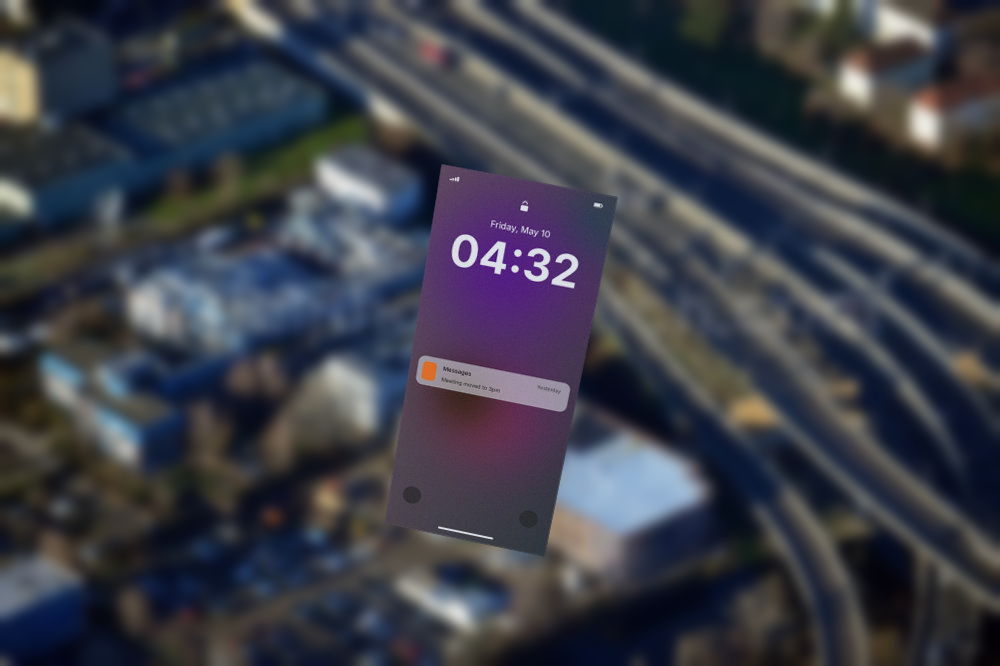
4:32
